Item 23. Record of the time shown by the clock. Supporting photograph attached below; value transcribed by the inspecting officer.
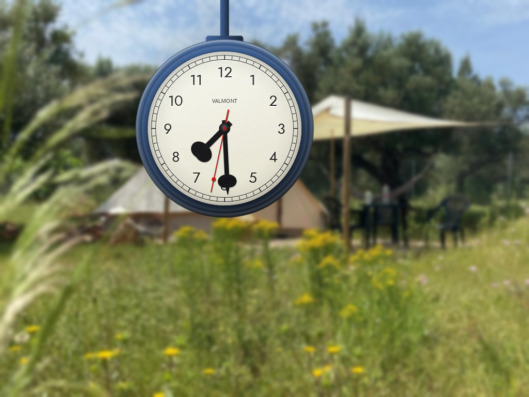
7:29:32
